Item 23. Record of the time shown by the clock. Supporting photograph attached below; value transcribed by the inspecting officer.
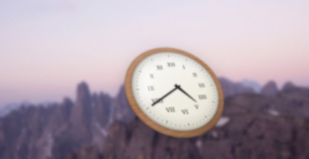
4:40
